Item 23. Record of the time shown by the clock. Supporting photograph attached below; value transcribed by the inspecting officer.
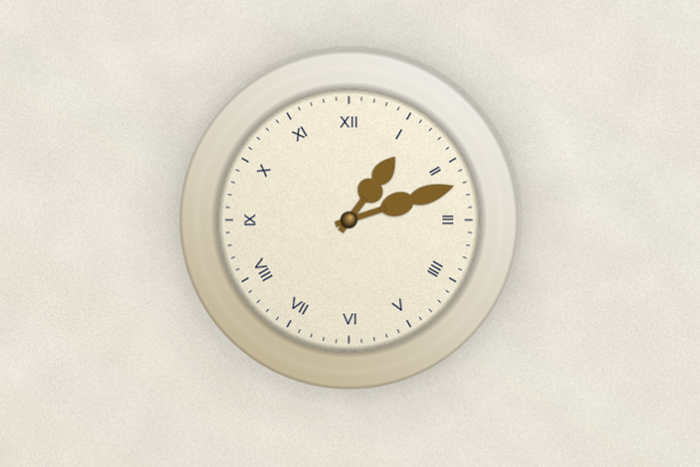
1:12
